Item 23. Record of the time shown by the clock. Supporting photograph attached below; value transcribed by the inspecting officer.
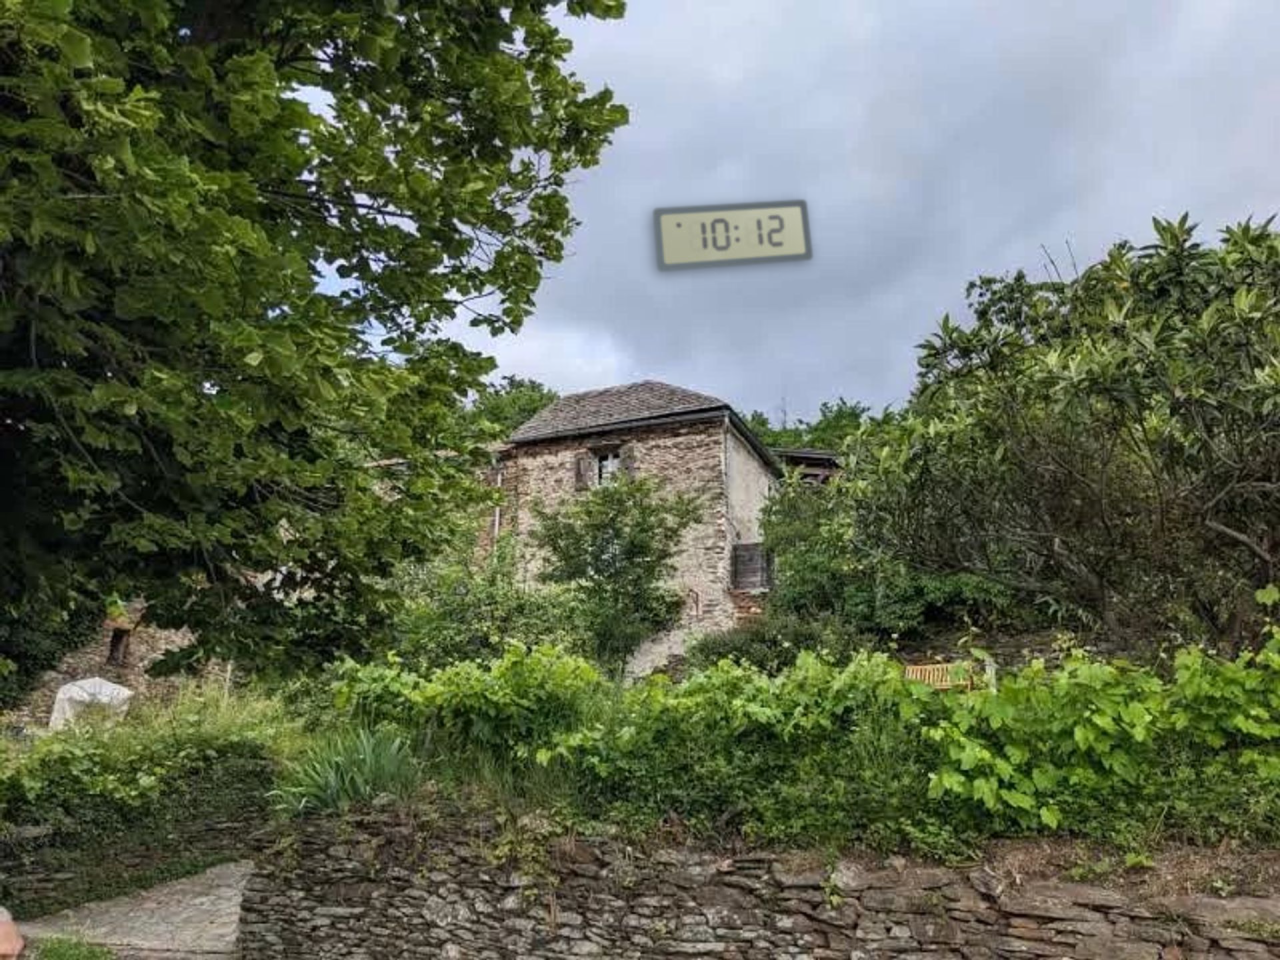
10:12
